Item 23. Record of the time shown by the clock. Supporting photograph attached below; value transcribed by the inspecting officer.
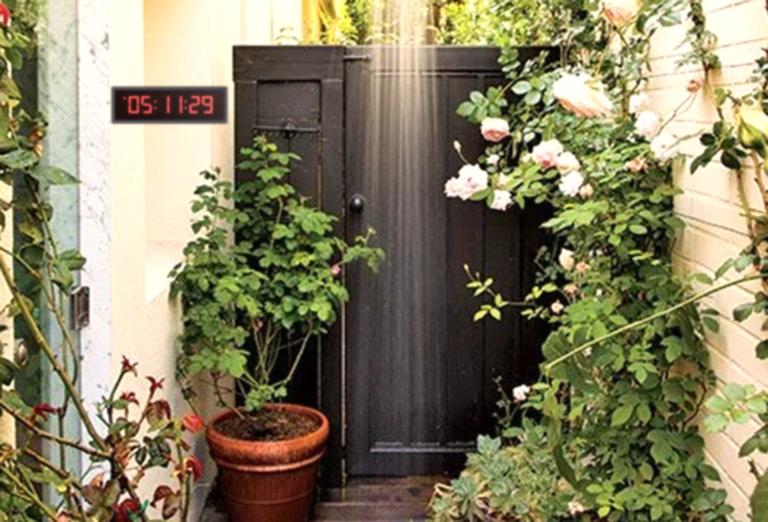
5:11:29
